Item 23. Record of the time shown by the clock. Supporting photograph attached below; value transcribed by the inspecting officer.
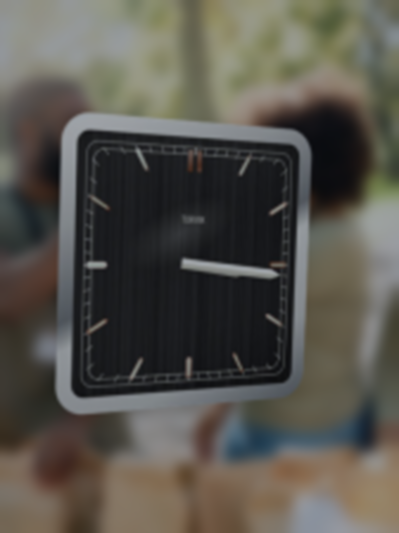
3:16
